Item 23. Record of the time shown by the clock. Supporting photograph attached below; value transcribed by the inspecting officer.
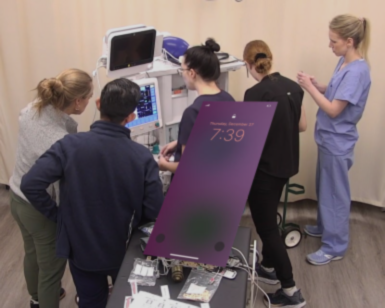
7:39
